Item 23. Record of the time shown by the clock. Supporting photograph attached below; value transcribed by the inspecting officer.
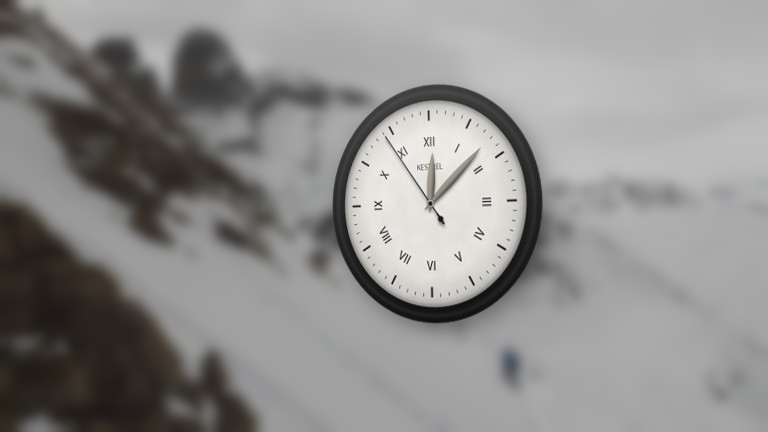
12:07:54
